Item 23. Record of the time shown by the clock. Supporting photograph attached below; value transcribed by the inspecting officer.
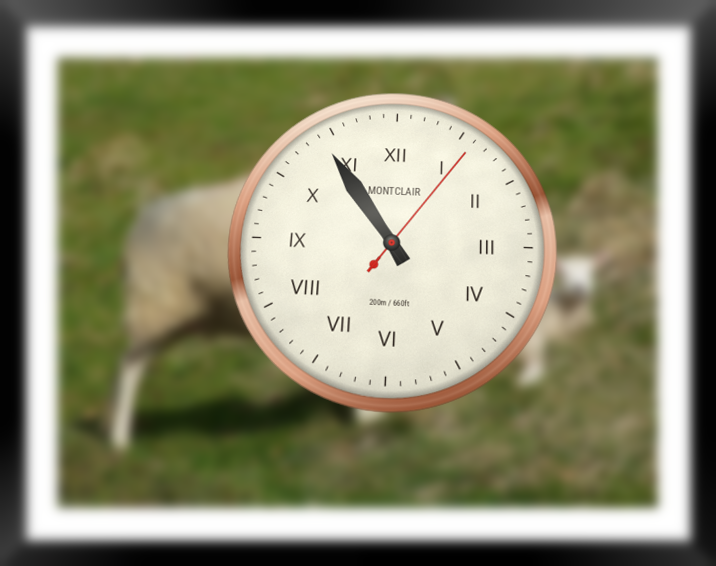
10:54:06
